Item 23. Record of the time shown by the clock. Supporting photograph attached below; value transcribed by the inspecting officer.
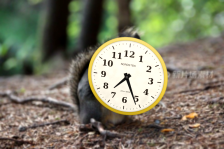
7:26
